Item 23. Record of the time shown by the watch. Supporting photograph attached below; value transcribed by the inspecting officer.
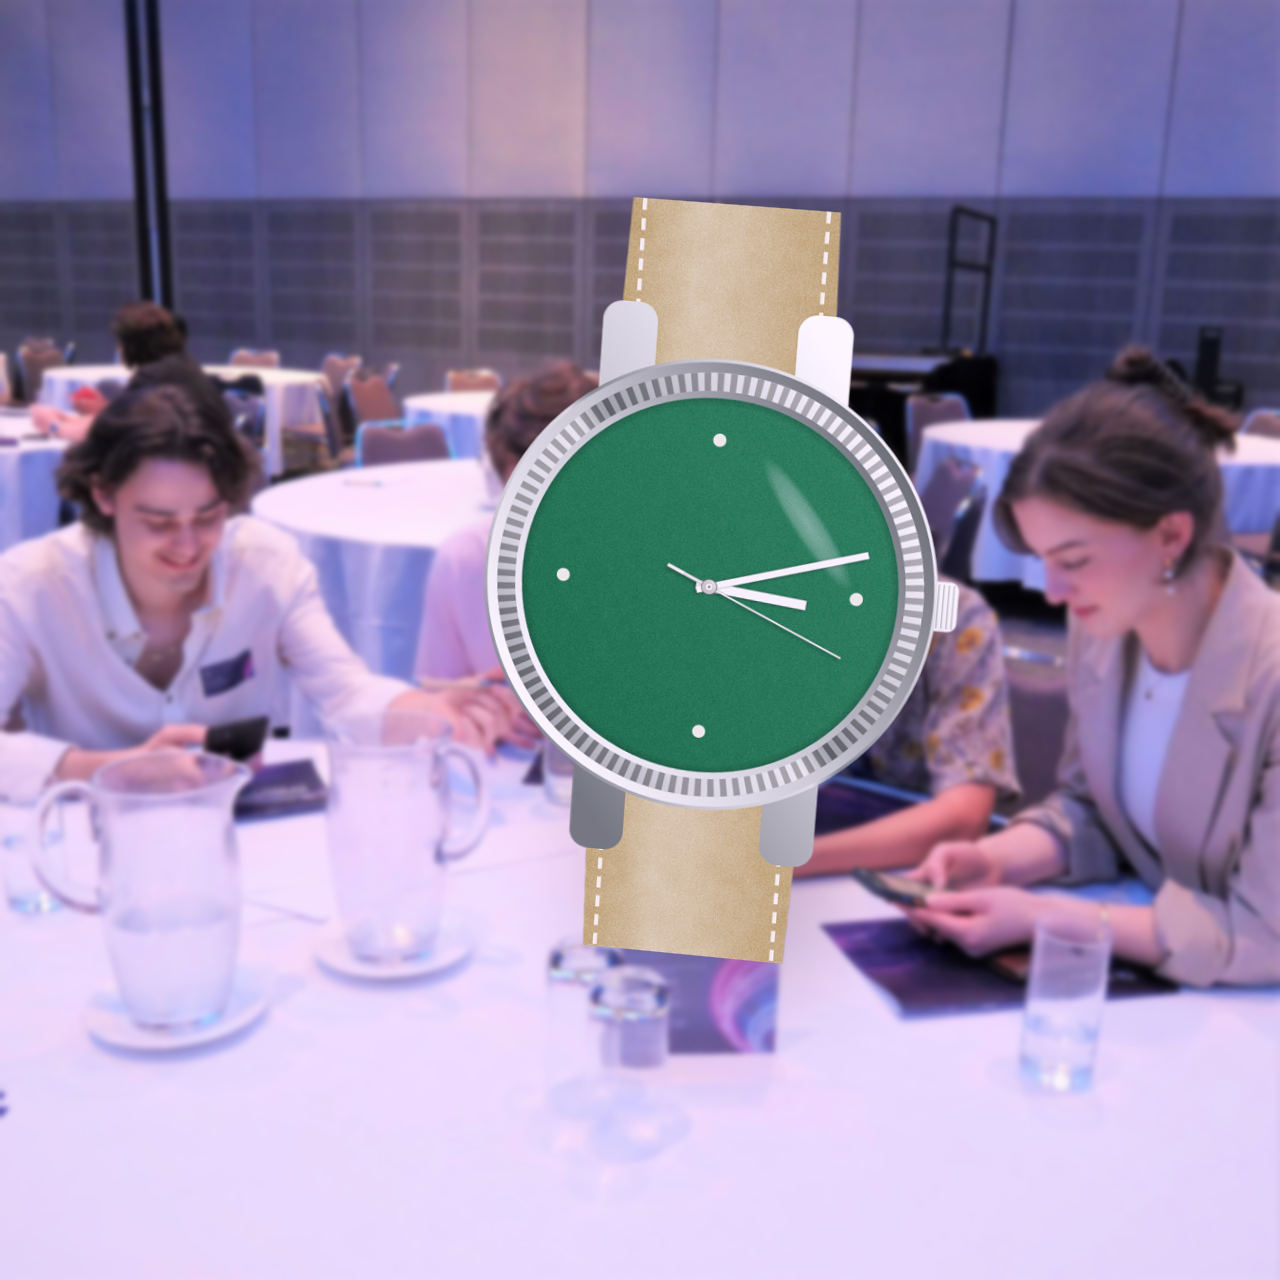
3:12:19
